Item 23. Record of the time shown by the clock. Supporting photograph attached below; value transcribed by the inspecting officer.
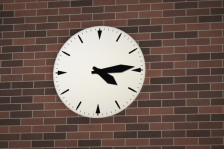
4:14
